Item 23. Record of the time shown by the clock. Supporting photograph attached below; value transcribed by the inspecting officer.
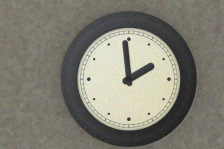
1:59
